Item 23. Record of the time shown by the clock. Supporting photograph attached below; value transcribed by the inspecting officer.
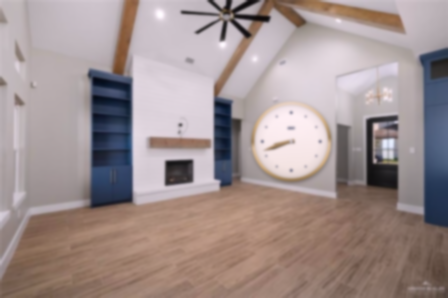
8:42
